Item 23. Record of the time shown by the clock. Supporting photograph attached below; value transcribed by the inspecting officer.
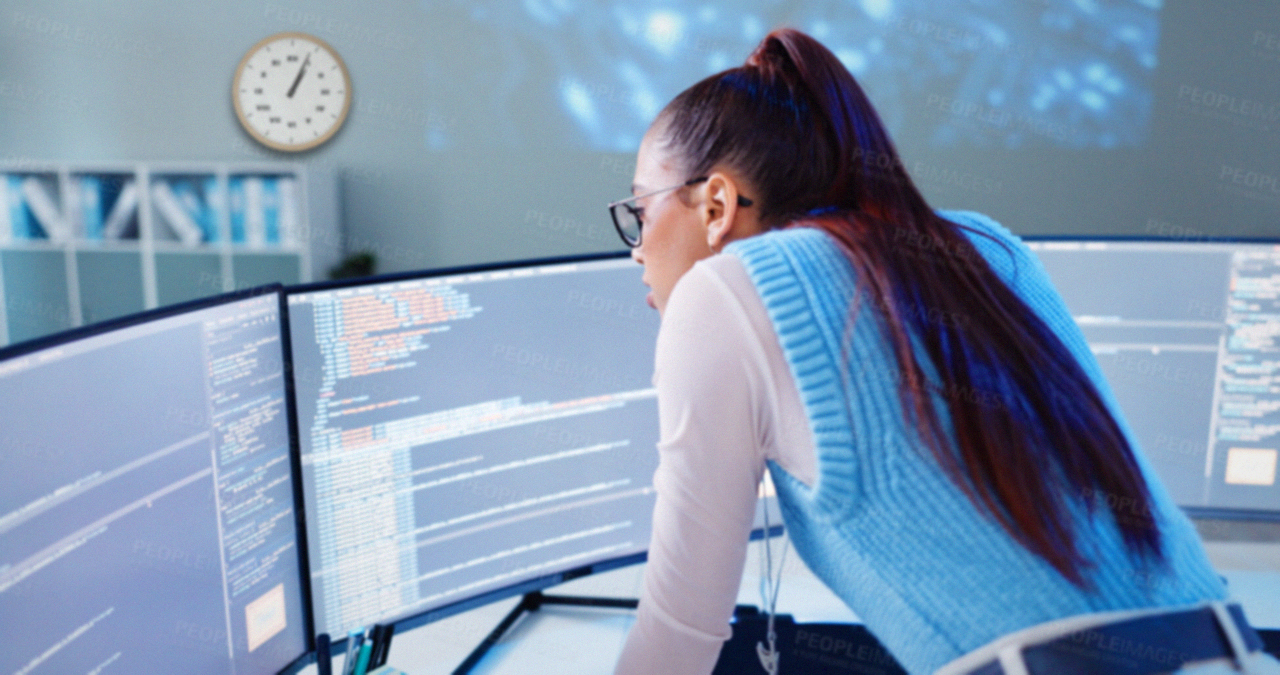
1:04
